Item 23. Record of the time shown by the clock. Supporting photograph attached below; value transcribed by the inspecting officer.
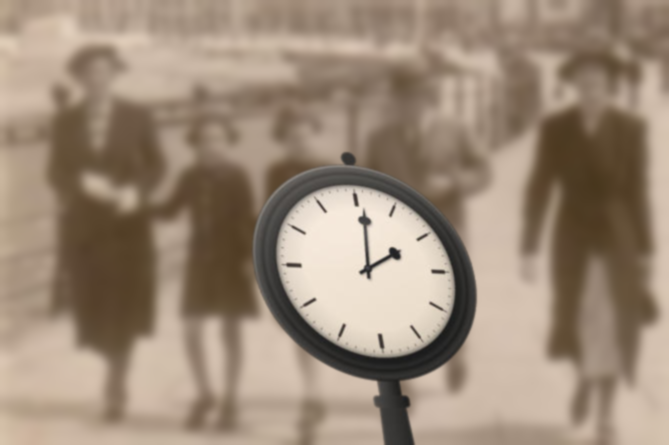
2:01
